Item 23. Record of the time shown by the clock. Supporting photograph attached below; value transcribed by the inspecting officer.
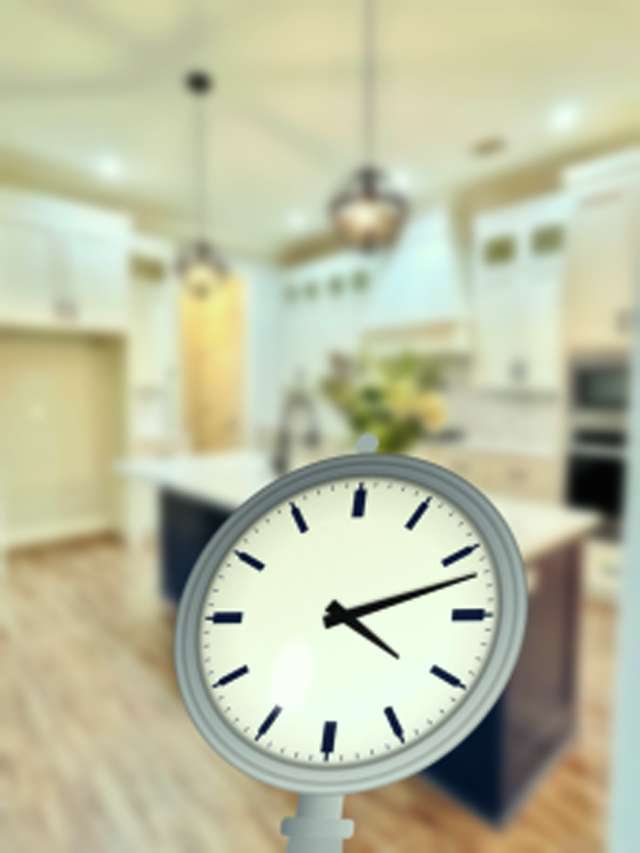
4:12
